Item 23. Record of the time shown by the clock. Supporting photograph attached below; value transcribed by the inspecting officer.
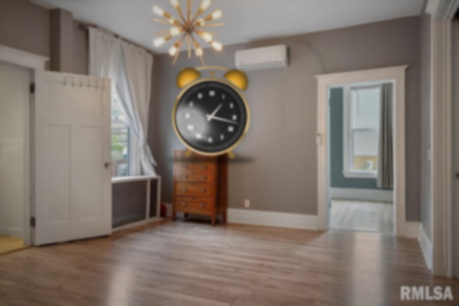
1:17
